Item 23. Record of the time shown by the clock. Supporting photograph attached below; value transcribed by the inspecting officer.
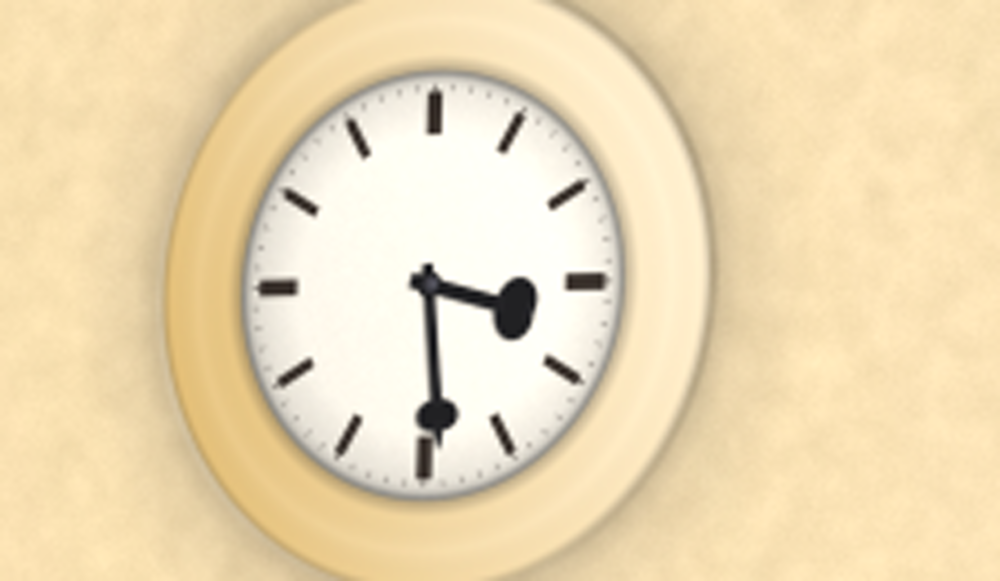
3:29
